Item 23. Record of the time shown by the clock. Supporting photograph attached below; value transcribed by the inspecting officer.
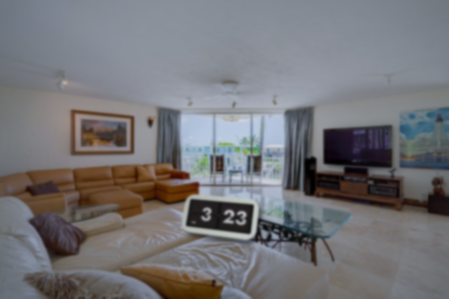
3:23
